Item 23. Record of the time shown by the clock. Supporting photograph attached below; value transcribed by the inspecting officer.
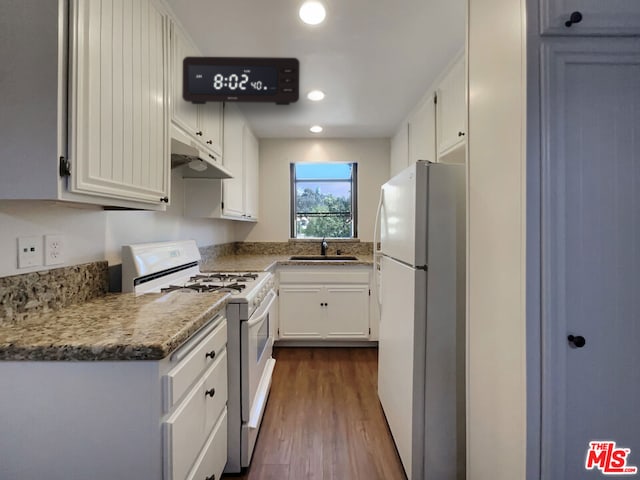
8:02
